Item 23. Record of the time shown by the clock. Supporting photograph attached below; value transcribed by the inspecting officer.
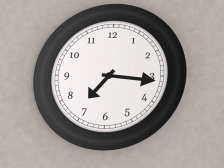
7:16
